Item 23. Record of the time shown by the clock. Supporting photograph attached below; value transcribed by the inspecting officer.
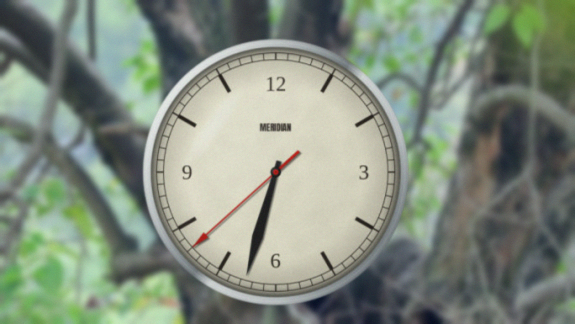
6:32:38
